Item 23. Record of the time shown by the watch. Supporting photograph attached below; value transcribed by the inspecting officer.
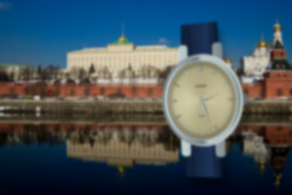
2:27
